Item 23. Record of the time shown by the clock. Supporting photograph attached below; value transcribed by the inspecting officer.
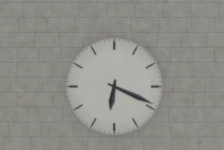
6:19
